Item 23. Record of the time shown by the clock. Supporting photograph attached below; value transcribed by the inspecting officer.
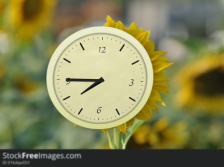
7:45
